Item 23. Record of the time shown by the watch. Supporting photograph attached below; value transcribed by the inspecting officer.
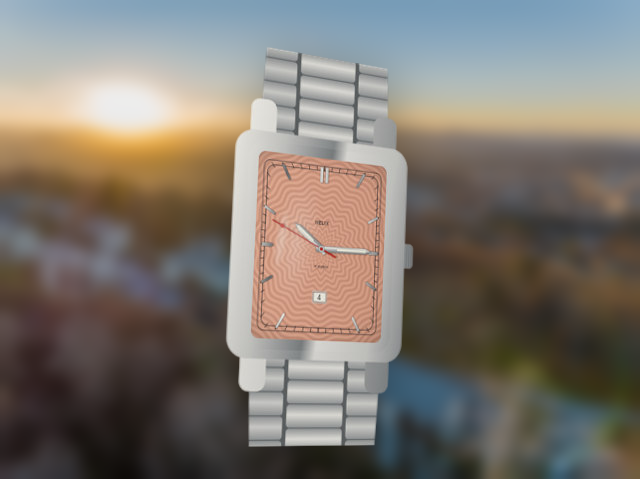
10:14:49
